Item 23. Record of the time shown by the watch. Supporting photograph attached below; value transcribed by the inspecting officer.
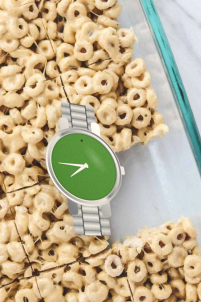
7:45
